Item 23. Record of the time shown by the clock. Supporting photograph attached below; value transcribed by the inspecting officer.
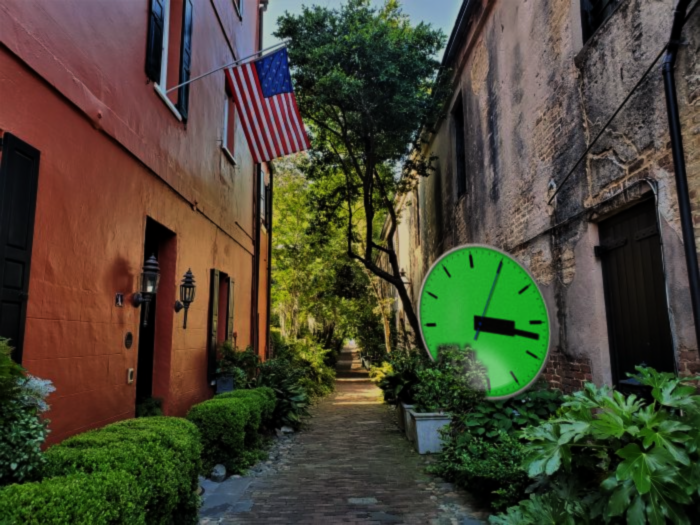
3:17:05
